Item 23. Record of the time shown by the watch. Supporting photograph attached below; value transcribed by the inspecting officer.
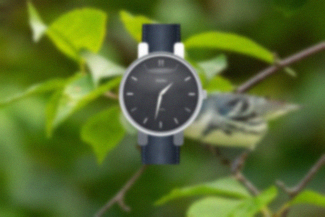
1:32
